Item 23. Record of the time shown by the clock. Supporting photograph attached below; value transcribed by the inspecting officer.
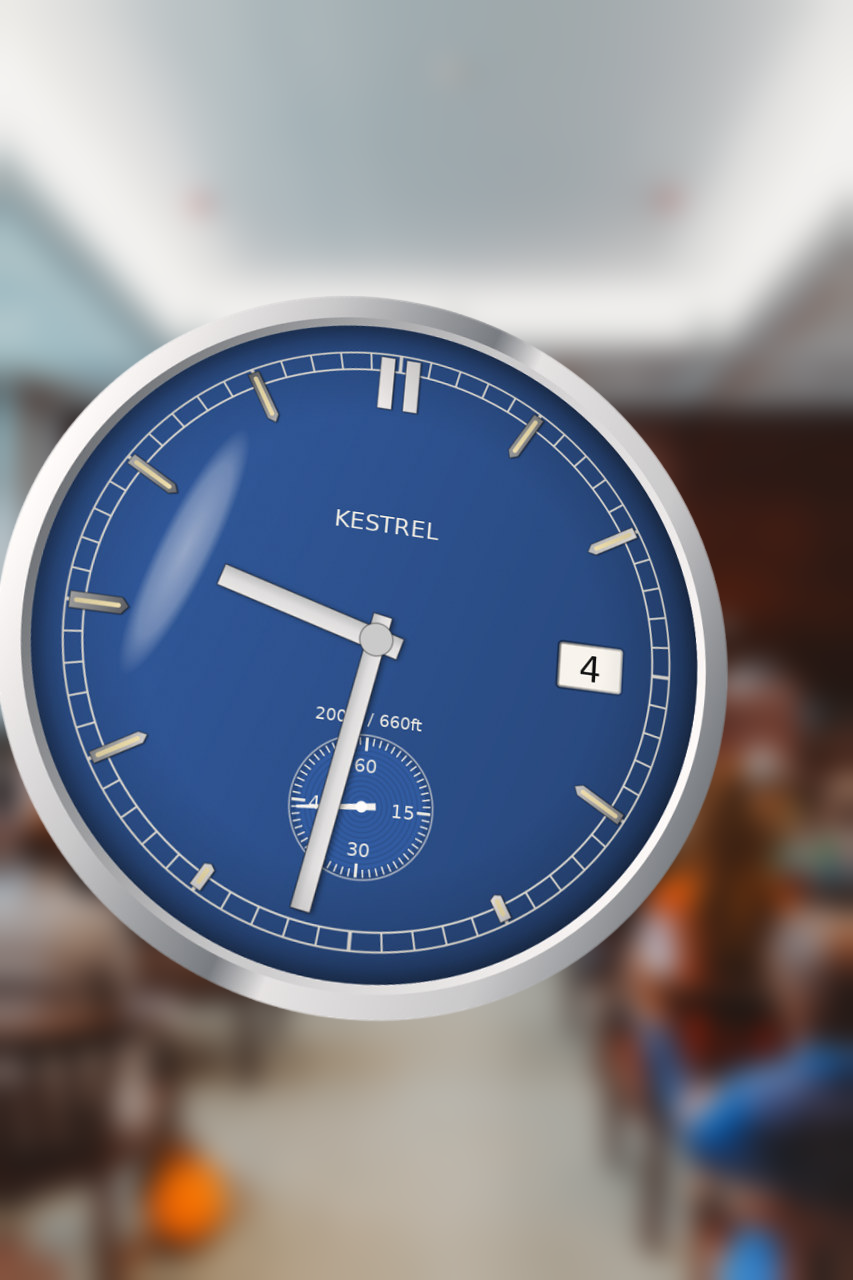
9:31:44
